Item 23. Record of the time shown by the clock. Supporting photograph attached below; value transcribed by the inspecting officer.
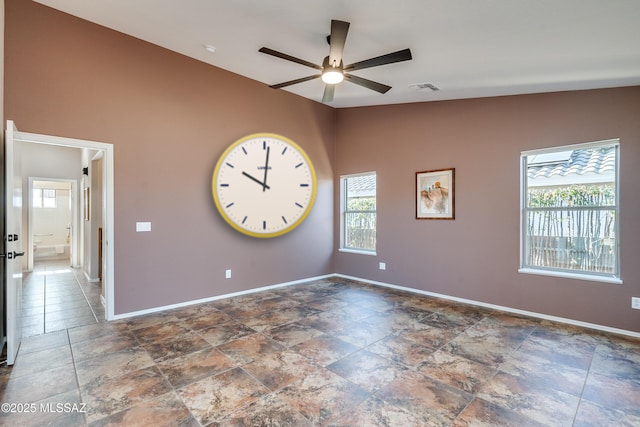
10:01
